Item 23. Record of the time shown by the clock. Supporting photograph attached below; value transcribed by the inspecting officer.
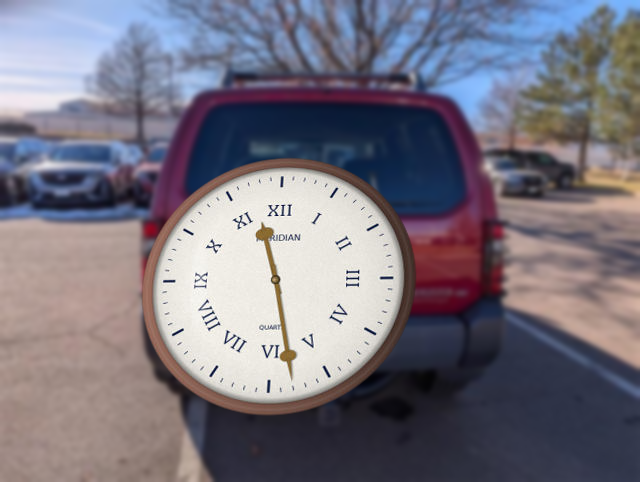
11:28
